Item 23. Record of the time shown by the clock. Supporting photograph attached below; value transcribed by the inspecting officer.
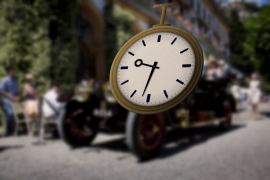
9:32
